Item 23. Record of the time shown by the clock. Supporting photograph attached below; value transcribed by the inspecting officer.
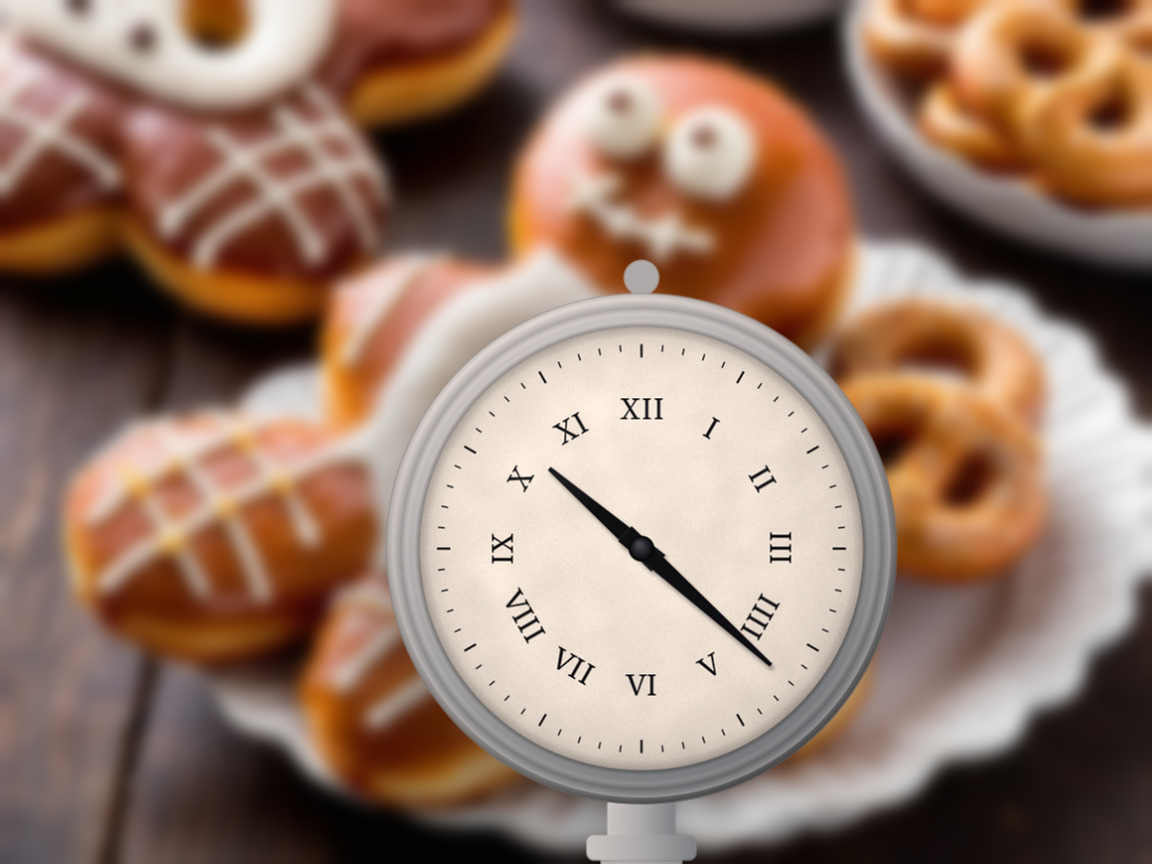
10:22
